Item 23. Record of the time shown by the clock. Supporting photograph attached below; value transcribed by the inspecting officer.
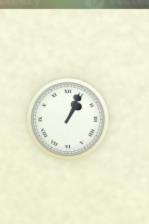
1:04
